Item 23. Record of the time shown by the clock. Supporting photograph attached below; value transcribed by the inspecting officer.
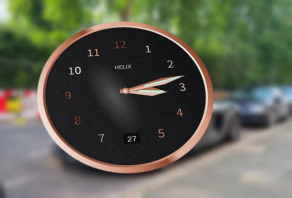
3:13
